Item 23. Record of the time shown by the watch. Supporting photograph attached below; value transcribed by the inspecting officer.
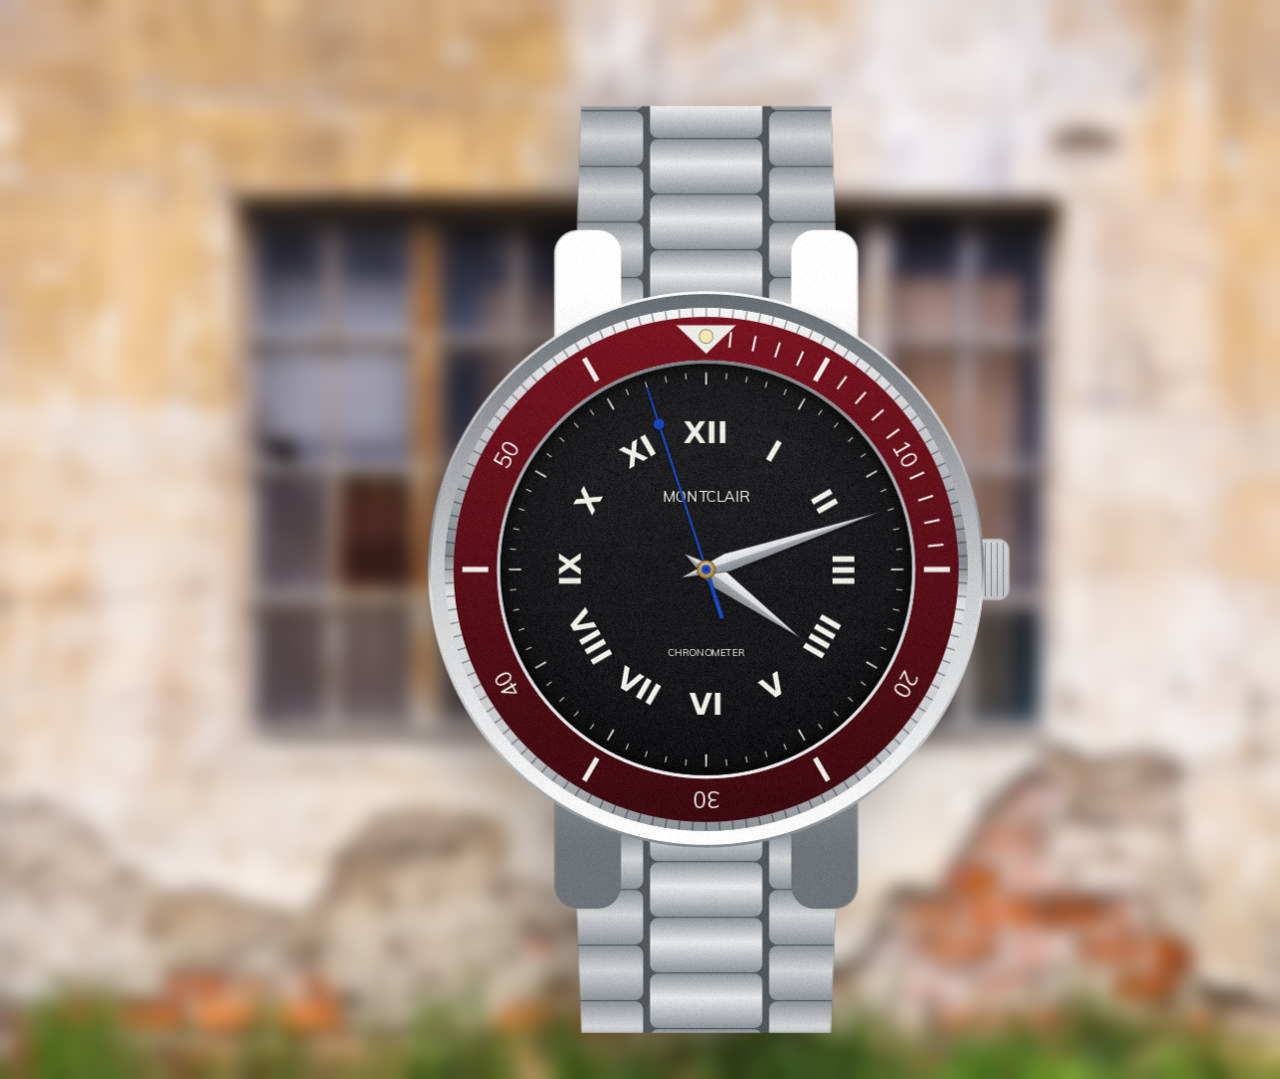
4:11:57
